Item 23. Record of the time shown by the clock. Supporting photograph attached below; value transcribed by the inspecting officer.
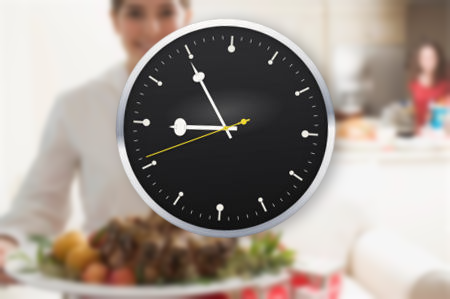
8:54:41
